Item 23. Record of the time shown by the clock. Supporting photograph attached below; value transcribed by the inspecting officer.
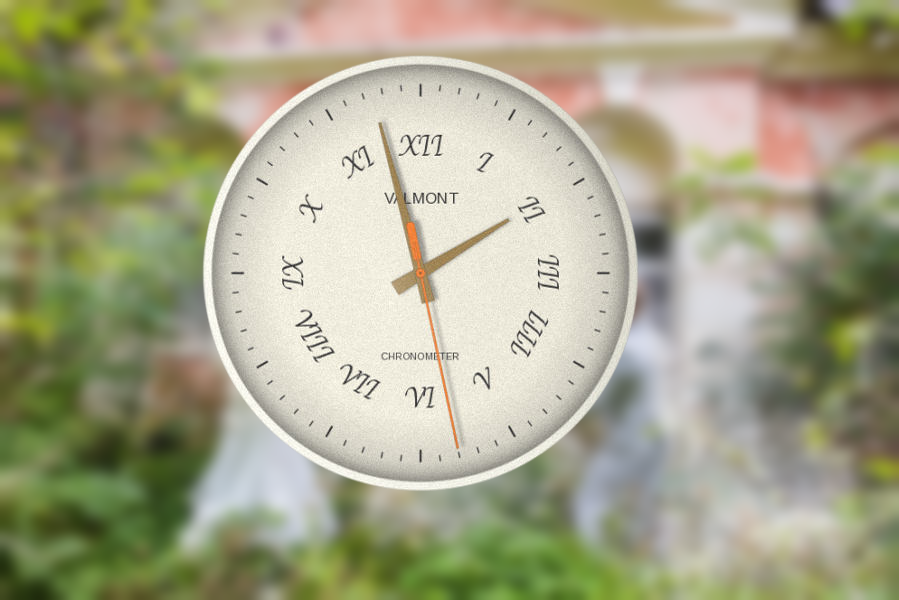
1:57:28
